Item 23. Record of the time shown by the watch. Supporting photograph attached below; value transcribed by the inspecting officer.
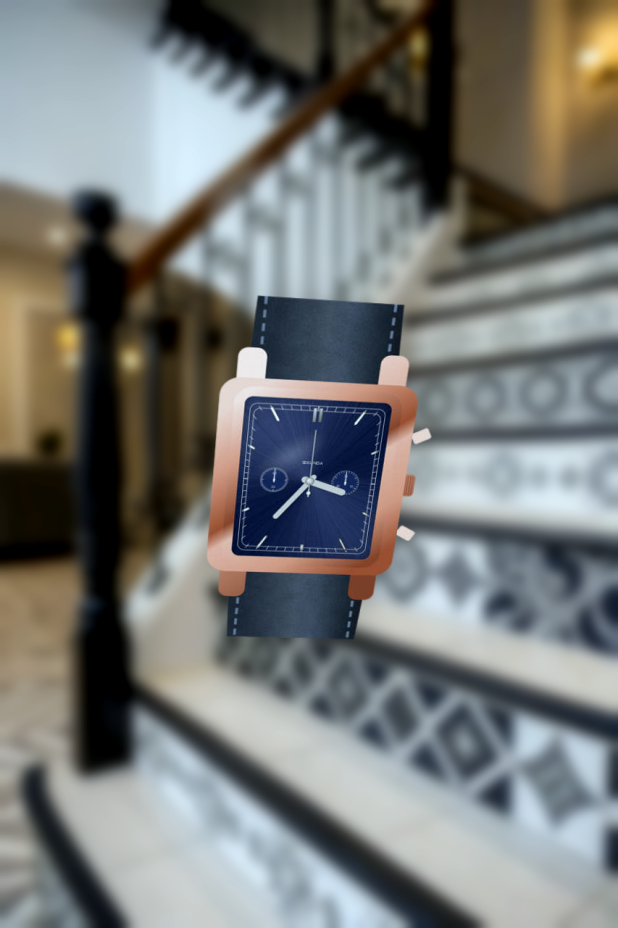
3:36
